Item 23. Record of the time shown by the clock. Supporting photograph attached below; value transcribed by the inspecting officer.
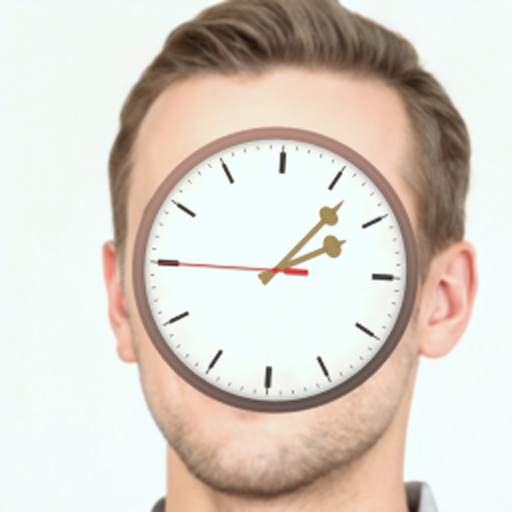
2:06:45
